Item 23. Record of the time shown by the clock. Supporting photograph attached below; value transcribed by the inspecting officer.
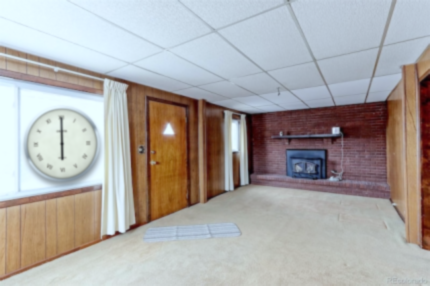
6:00
